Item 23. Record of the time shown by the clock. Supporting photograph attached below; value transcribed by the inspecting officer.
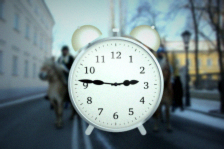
2:46
